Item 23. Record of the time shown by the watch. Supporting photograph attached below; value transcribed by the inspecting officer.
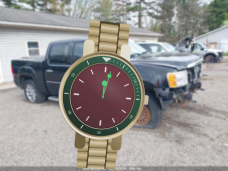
12:02
